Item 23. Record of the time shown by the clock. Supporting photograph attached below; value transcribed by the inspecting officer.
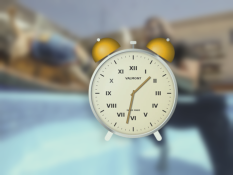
1:32
